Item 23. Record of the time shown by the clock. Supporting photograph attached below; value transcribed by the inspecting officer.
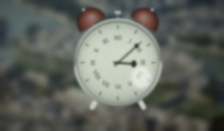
3:08
